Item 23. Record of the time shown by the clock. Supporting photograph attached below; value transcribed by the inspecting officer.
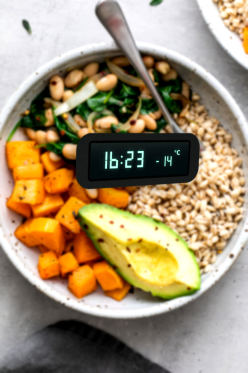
16:23
